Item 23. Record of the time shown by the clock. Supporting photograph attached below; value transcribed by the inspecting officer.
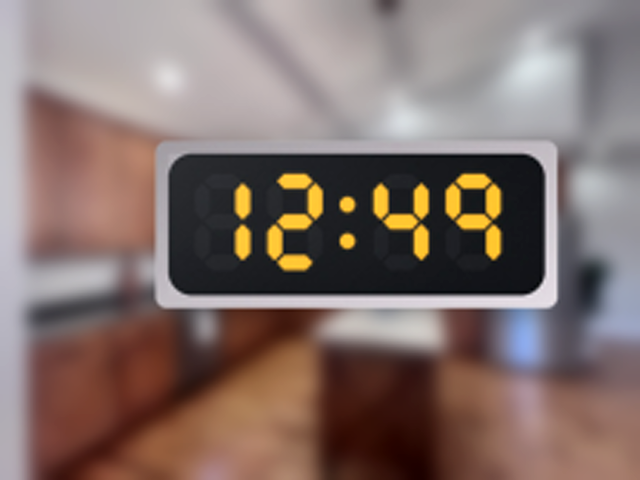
12:49
